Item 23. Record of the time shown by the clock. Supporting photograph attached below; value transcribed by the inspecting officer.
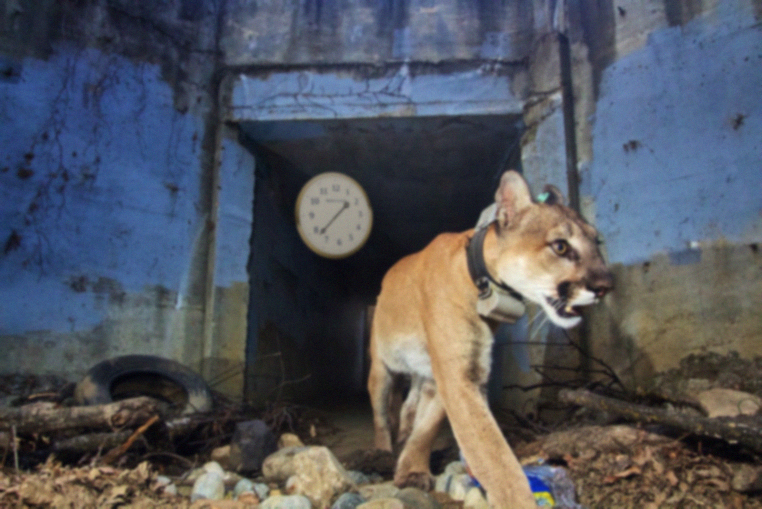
1:38
